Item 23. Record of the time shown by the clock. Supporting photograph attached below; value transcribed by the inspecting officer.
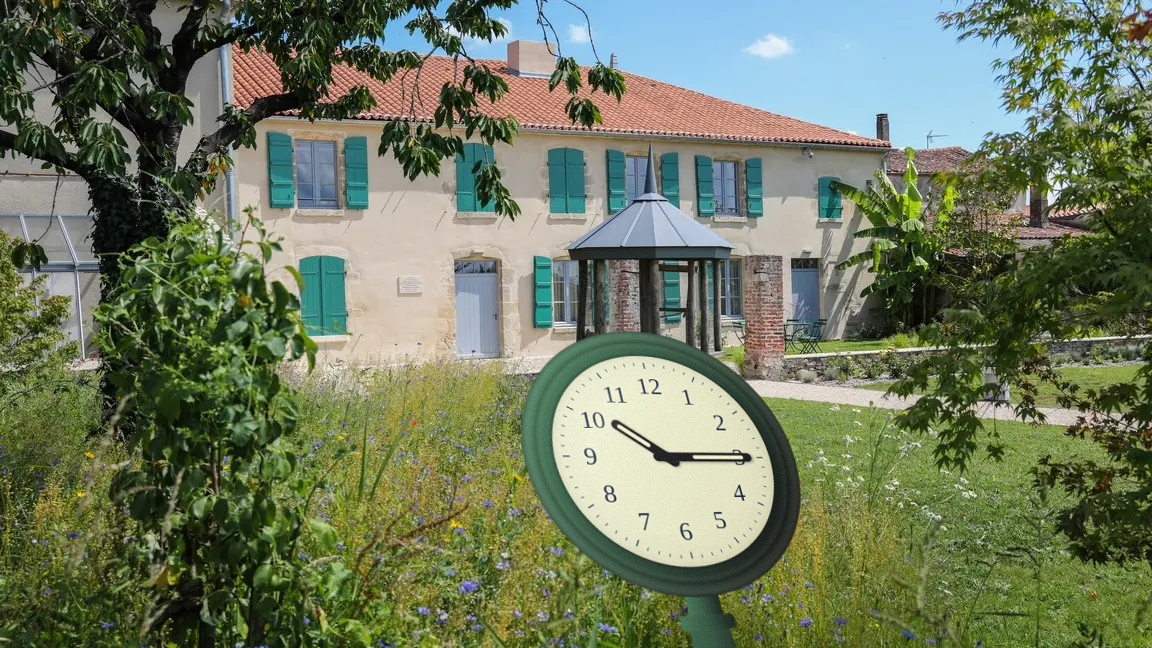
10:15
